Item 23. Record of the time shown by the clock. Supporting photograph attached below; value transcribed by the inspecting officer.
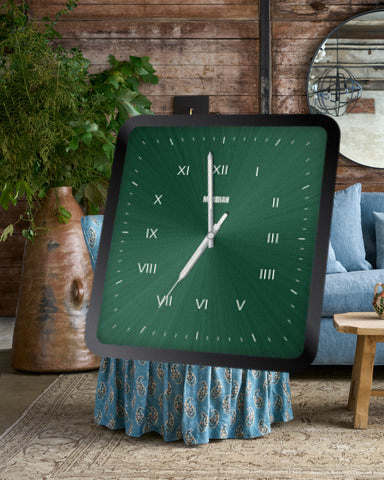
6:58:35
